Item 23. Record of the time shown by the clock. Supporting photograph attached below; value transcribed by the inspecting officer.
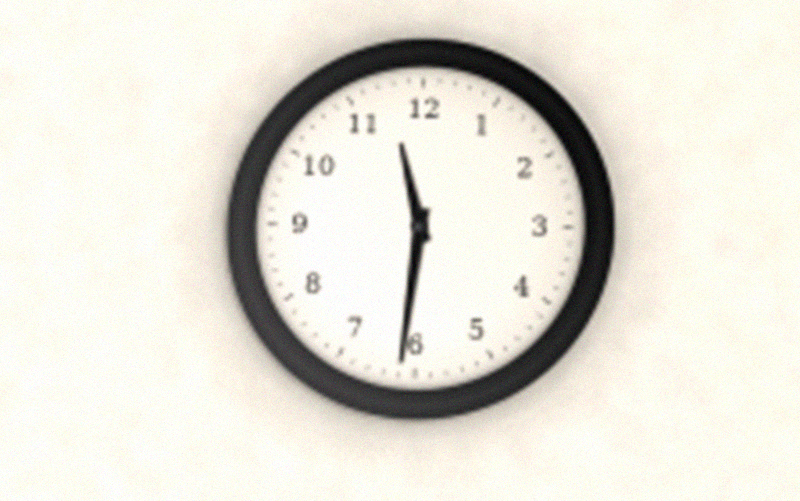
11:31
